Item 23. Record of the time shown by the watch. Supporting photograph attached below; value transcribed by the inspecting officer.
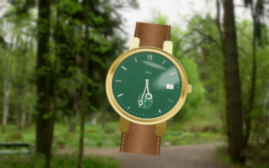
5:32
